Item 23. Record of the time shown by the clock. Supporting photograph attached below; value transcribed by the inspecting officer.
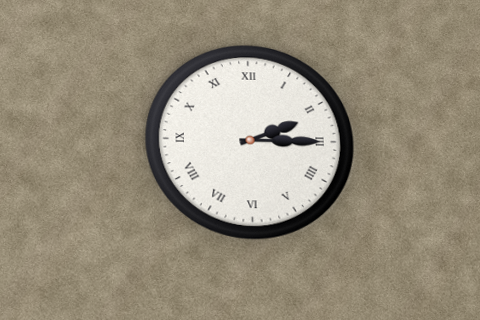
2:15
